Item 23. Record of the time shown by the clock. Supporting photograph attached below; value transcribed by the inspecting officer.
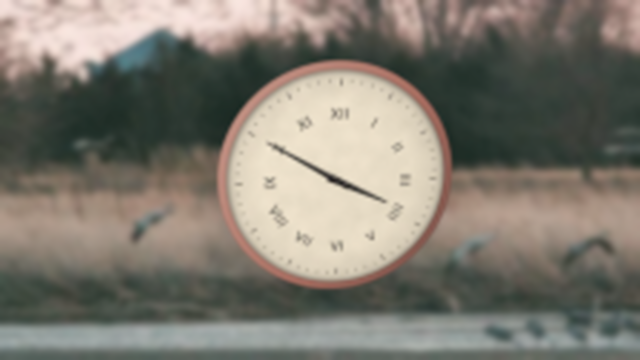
3:50
